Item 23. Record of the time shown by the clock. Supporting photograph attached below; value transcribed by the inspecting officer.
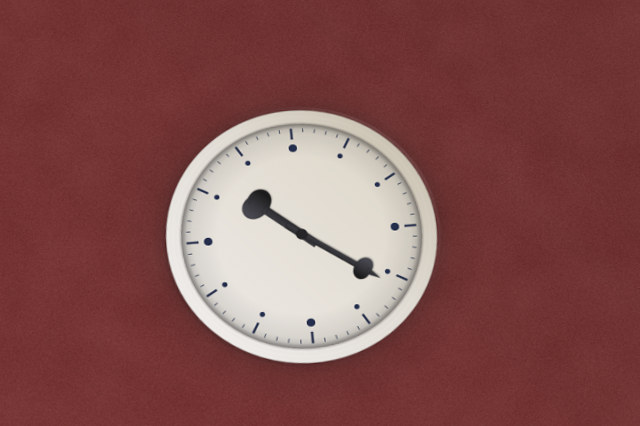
10:21
